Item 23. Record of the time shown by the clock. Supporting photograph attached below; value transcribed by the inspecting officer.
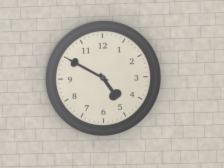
4:50
